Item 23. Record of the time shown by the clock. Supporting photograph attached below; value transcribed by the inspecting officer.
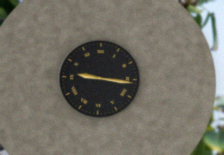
9:16
